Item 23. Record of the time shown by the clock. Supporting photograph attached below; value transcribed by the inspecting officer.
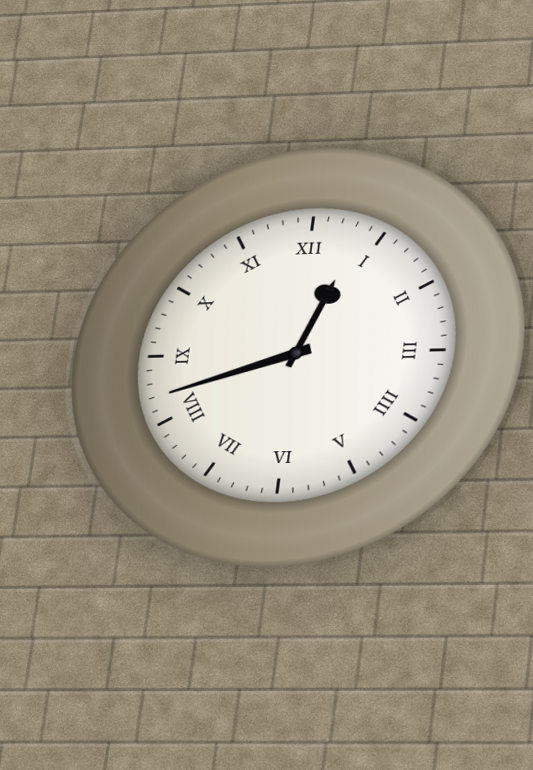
12:42
